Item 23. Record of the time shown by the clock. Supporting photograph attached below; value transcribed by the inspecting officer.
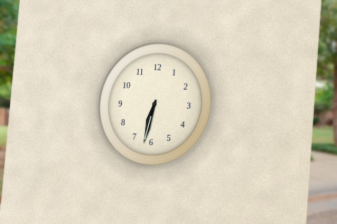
6:32
